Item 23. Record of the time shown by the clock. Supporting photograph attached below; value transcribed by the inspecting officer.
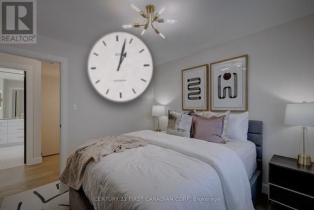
1:03
